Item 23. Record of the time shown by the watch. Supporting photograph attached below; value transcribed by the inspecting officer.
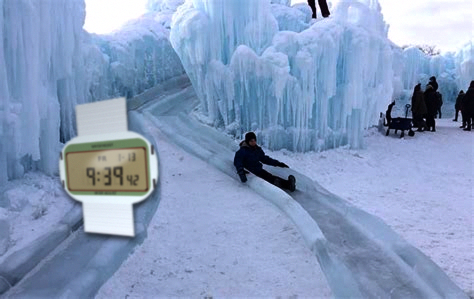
9:39
